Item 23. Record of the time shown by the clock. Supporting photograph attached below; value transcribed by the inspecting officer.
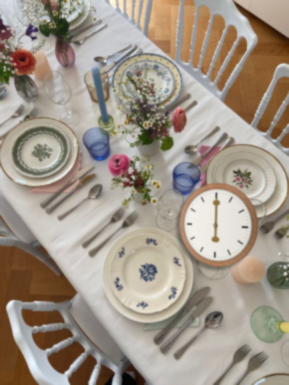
6:00
